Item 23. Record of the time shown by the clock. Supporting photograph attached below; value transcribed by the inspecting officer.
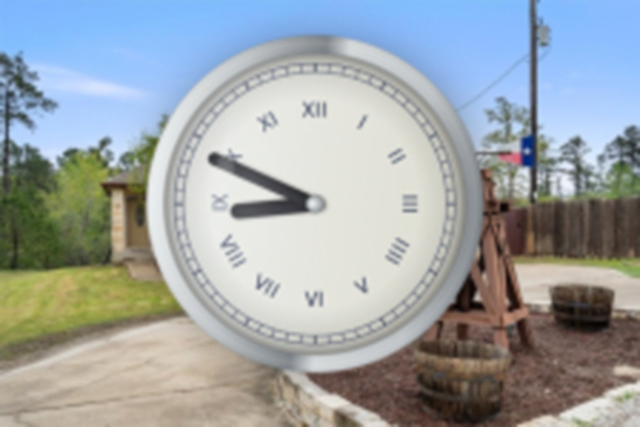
8:49
